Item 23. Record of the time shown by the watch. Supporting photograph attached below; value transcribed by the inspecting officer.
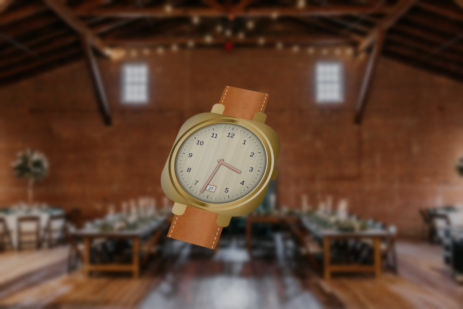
3:32
